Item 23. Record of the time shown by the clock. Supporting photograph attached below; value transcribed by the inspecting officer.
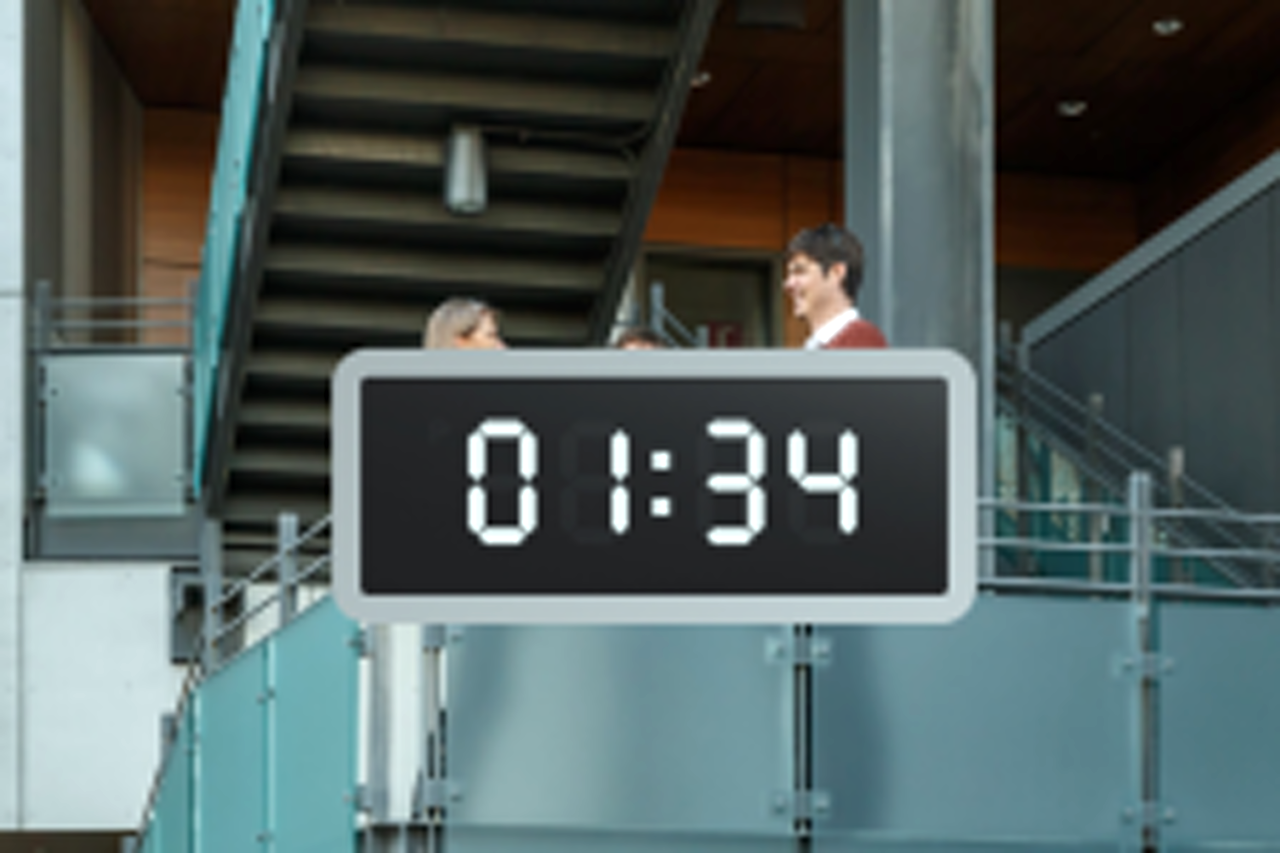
1:34
